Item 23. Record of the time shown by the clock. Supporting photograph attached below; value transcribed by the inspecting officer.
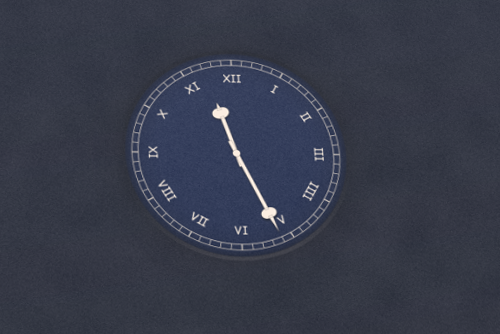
11:26
